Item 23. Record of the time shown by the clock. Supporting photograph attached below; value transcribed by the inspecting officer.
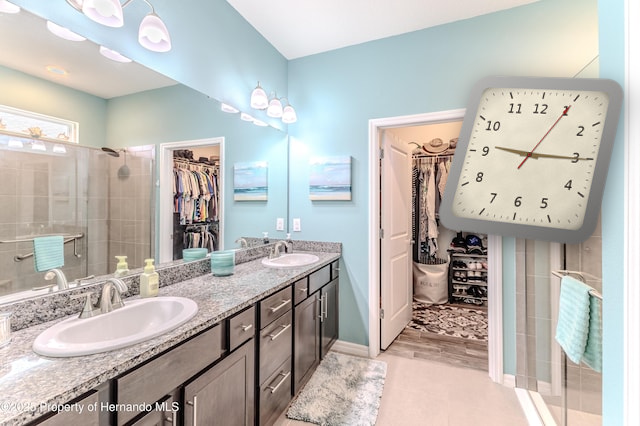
9:15:05
